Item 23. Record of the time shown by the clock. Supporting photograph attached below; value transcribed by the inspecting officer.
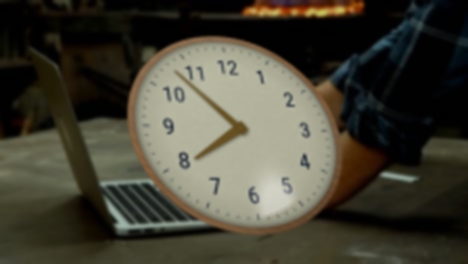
7:53
